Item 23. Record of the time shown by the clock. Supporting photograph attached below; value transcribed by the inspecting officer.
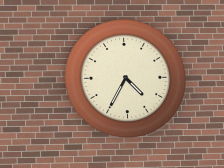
4:35
